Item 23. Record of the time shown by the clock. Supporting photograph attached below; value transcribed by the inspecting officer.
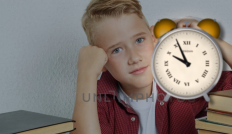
9:56
